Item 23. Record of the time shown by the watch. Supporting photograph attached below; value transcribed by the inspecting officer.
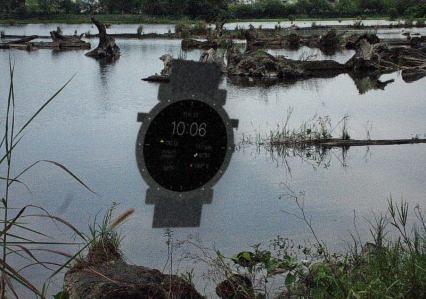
10:06
